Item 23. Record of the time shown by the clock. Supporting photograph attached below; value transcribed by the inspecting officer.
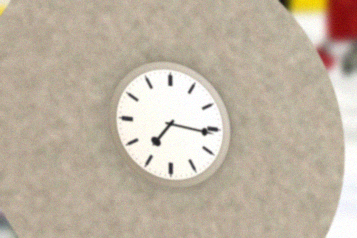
7:16
